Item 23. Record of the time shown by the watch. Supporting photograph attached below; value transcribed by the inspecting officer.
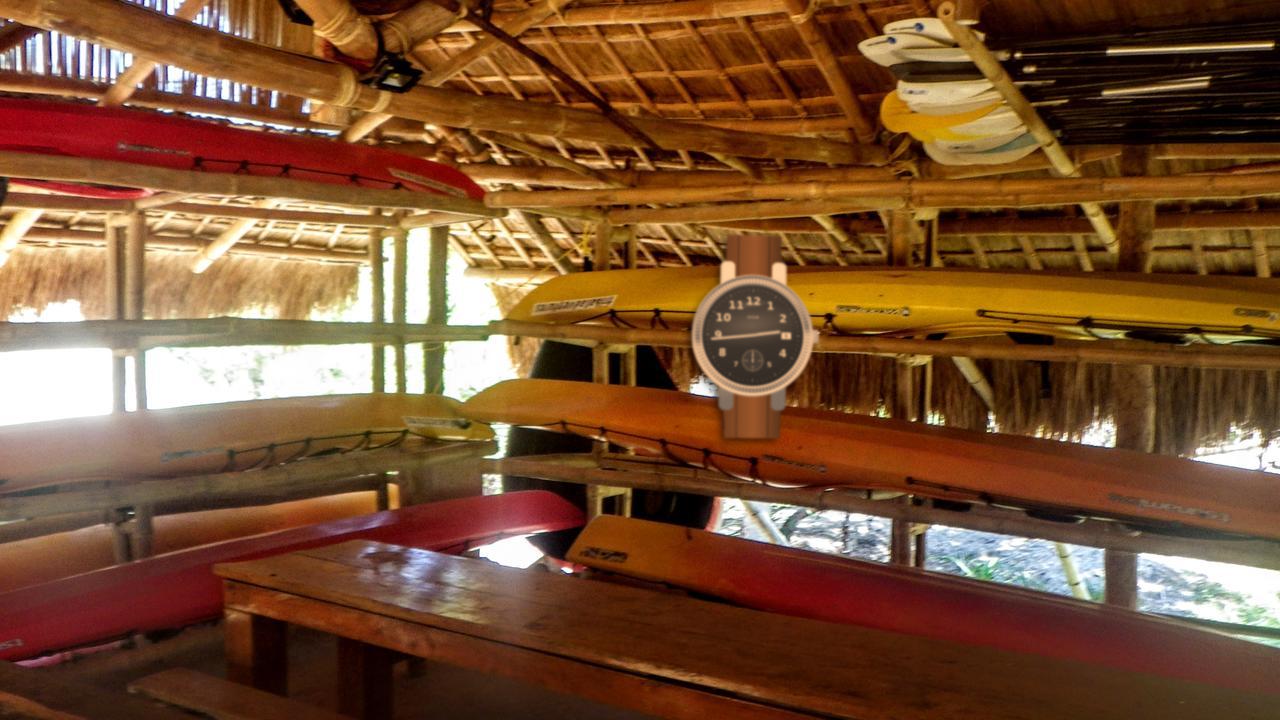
2:44
